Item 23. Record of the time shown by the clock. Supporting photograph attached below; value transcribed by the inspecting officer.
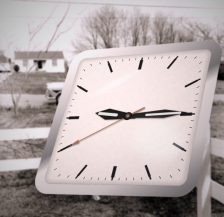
9:14:40
